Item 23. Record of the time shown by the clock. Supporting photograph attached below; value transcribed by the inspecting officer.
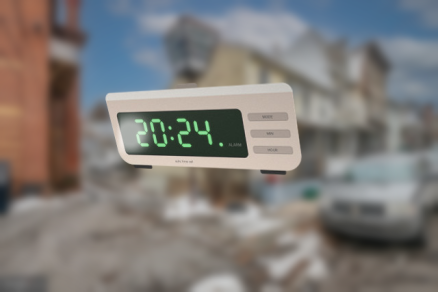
20:24
